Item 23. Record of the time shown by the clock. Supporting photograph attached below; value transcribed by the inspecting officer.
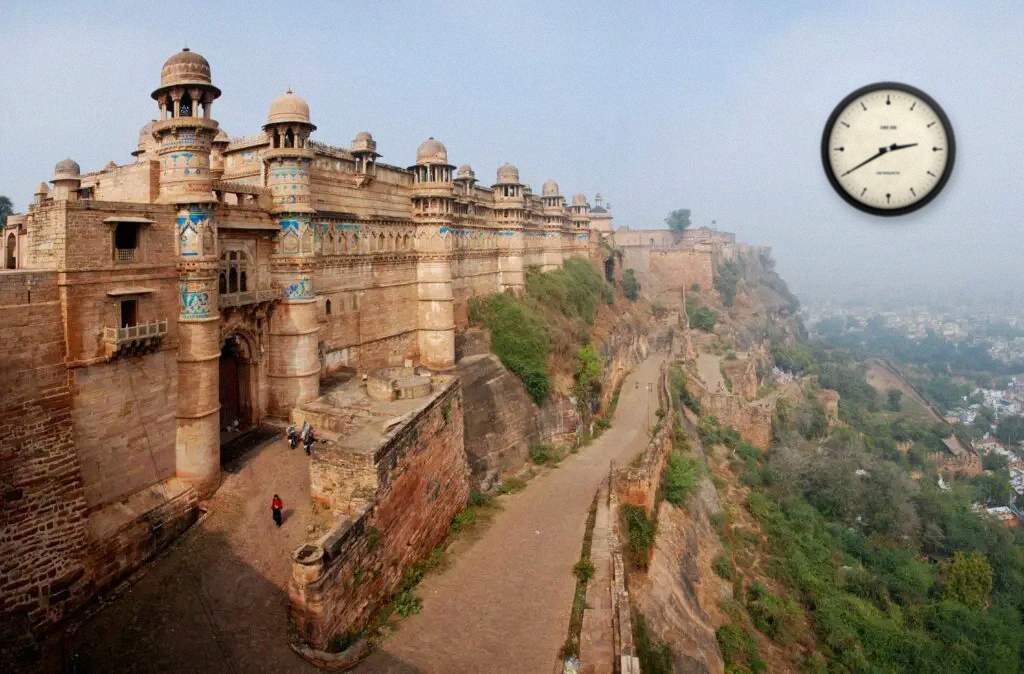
2:40
